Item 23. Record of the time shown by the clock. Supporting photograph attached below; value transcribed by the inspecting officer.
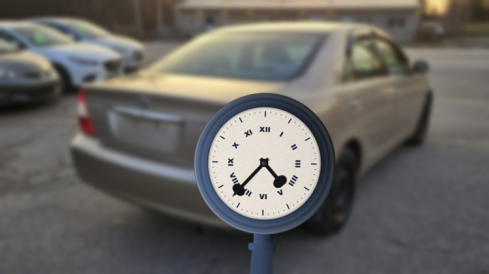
4:37
